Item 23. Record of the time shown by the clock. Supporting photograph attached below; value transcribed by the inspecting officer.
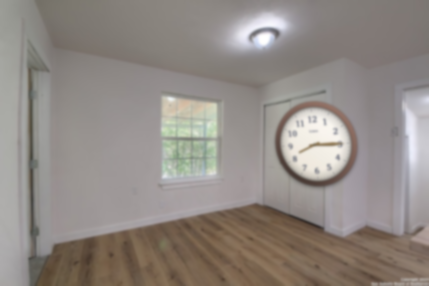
8:15
